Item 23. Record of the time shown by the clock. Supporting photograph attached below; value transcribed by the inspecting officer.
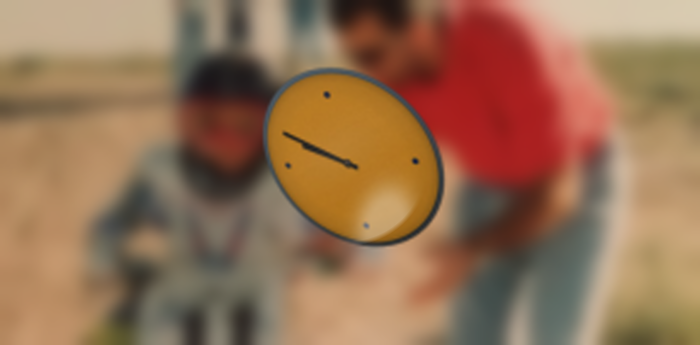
9:50
